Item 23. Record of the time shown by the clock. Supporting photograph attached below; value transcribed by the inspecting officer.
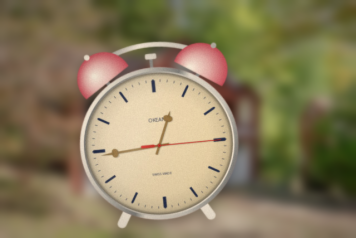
12:44:15
